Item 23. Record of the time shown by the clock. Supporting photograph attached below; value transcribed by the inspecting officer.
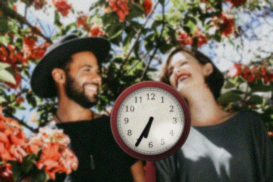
6:35
